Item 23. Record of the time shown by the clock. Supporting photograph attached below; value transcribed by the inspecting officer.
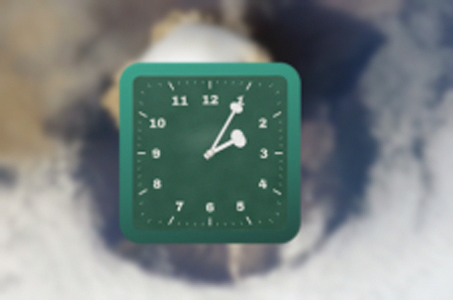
2:05
